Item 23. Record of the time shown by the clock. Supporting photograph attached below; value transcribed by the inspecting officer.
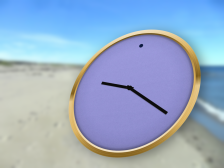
9:20
